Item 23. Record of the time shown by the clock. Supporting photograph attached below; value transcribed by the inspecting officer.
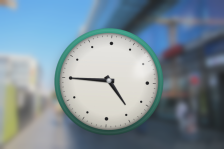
4:45
